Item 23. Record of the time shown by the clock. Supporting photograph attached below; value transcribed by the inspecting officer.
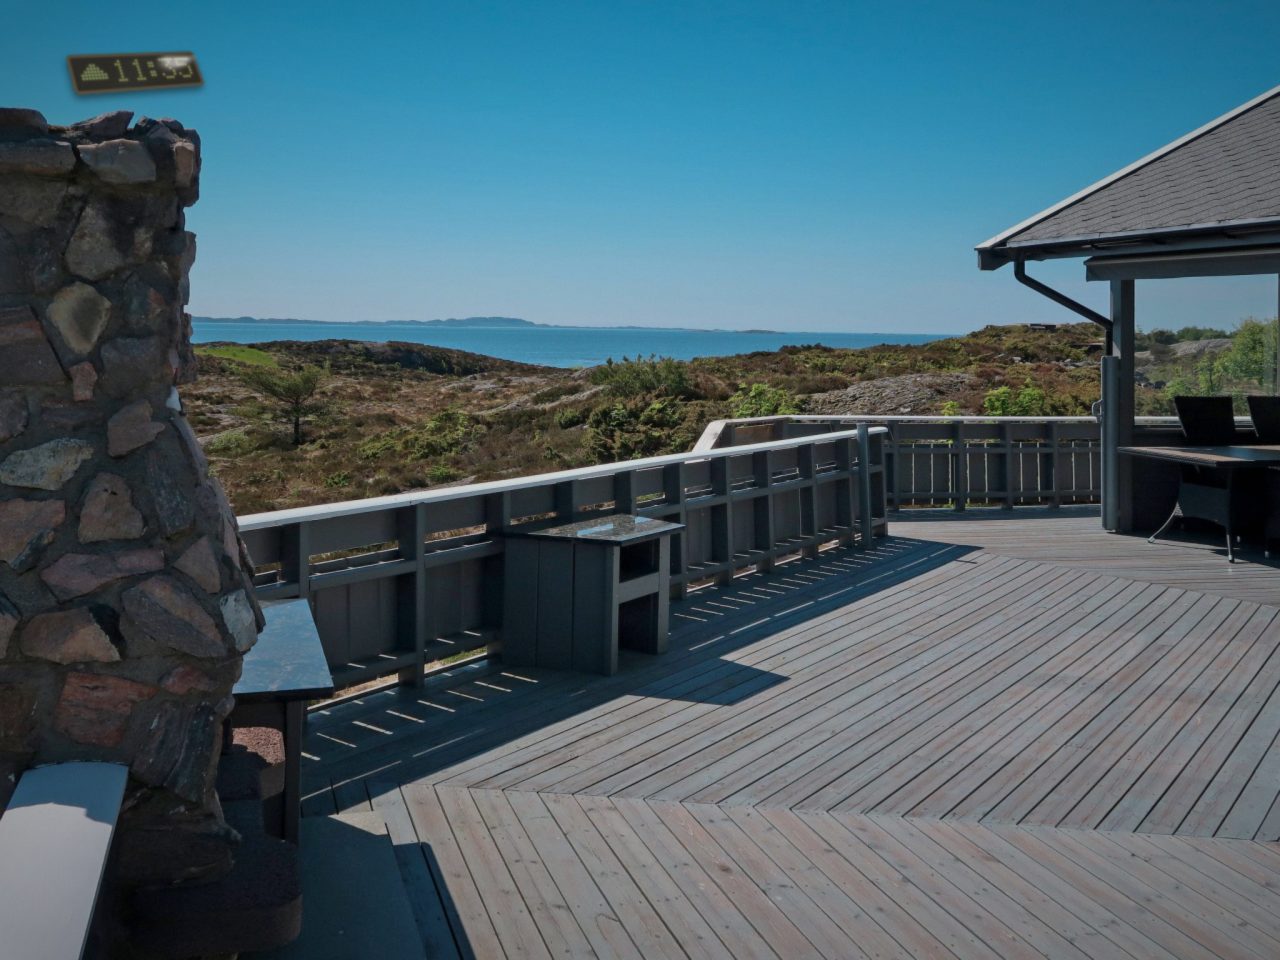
11:35
